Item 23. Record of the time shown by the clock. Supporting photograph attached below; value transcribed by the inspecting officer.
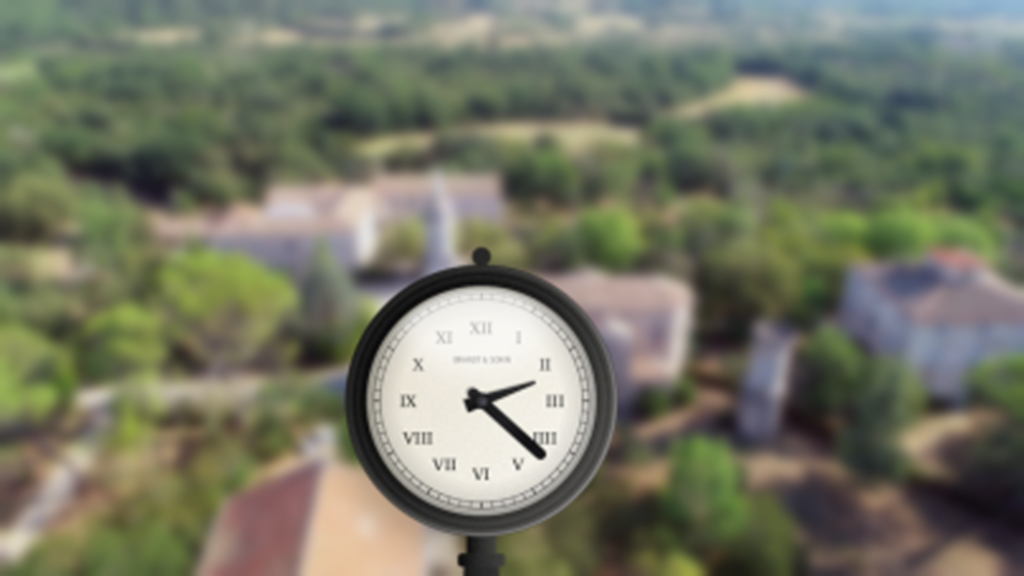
2:22
